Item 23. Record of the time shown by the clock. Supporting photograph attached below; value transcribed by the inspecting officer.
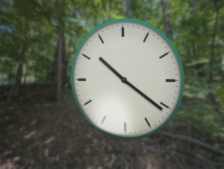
10:21
